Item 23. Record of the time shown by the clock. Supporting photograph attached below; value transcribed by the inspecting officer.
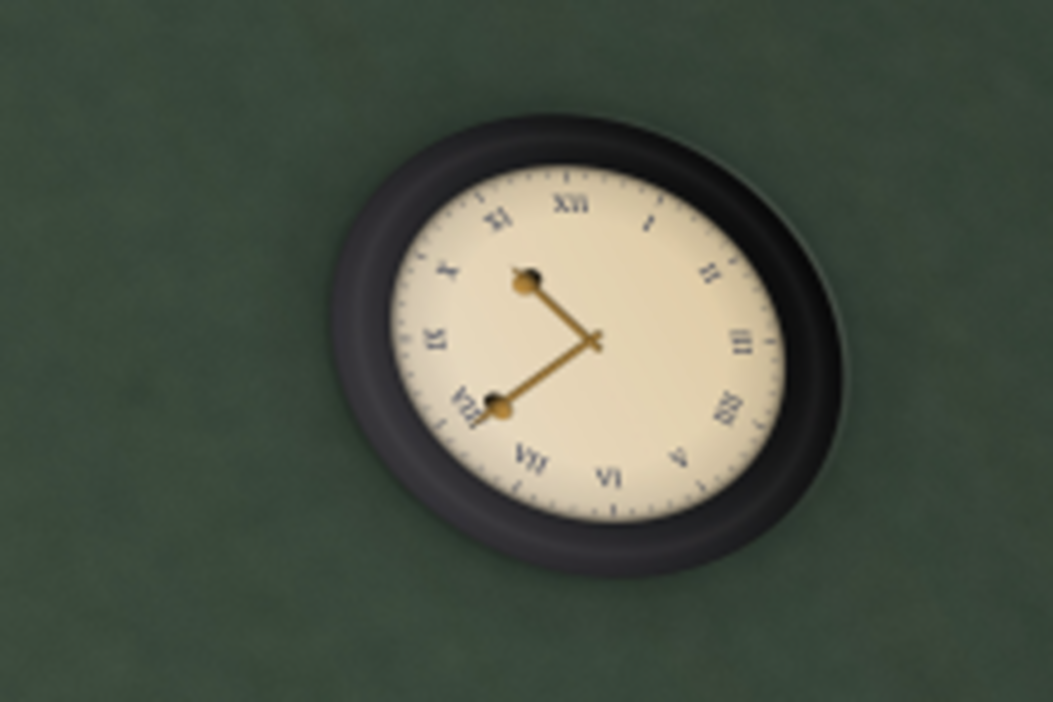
10:39
